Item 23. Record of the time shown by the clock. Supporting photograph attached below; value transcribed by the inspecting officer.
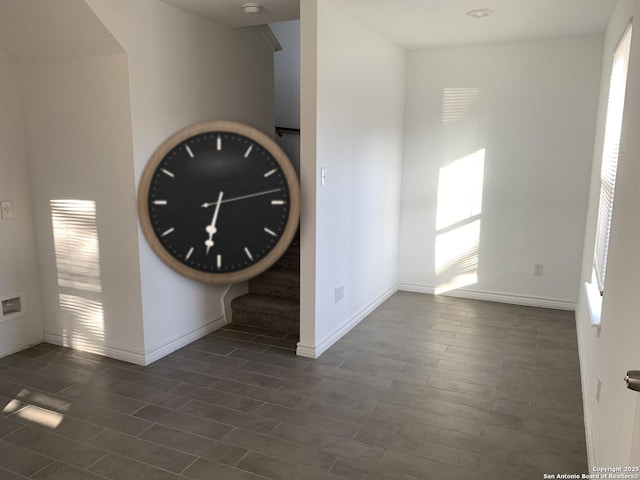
6:32:13
